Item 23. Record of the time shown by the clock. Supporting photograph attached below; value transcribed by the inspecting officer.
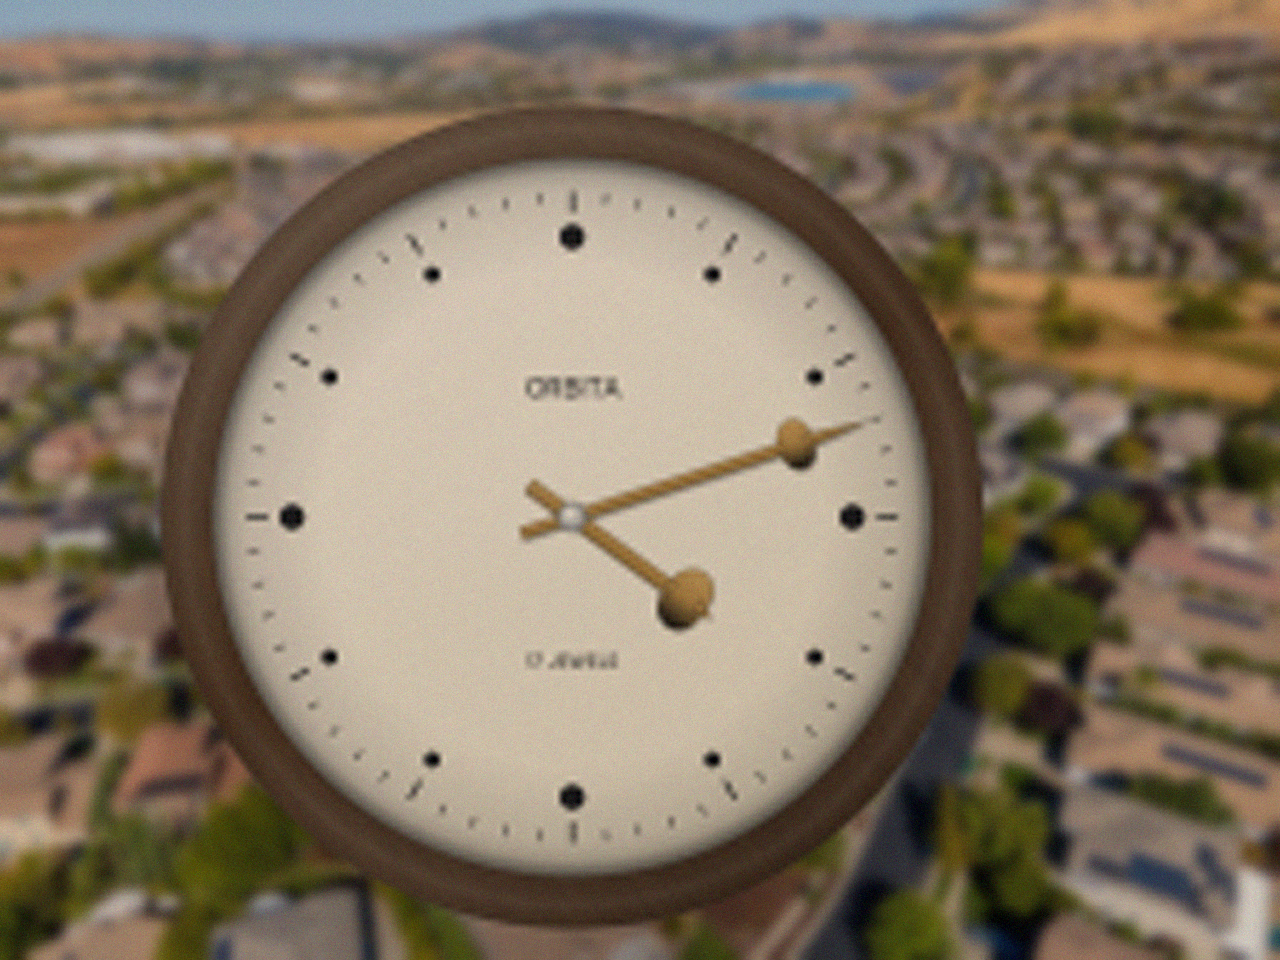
4:12
